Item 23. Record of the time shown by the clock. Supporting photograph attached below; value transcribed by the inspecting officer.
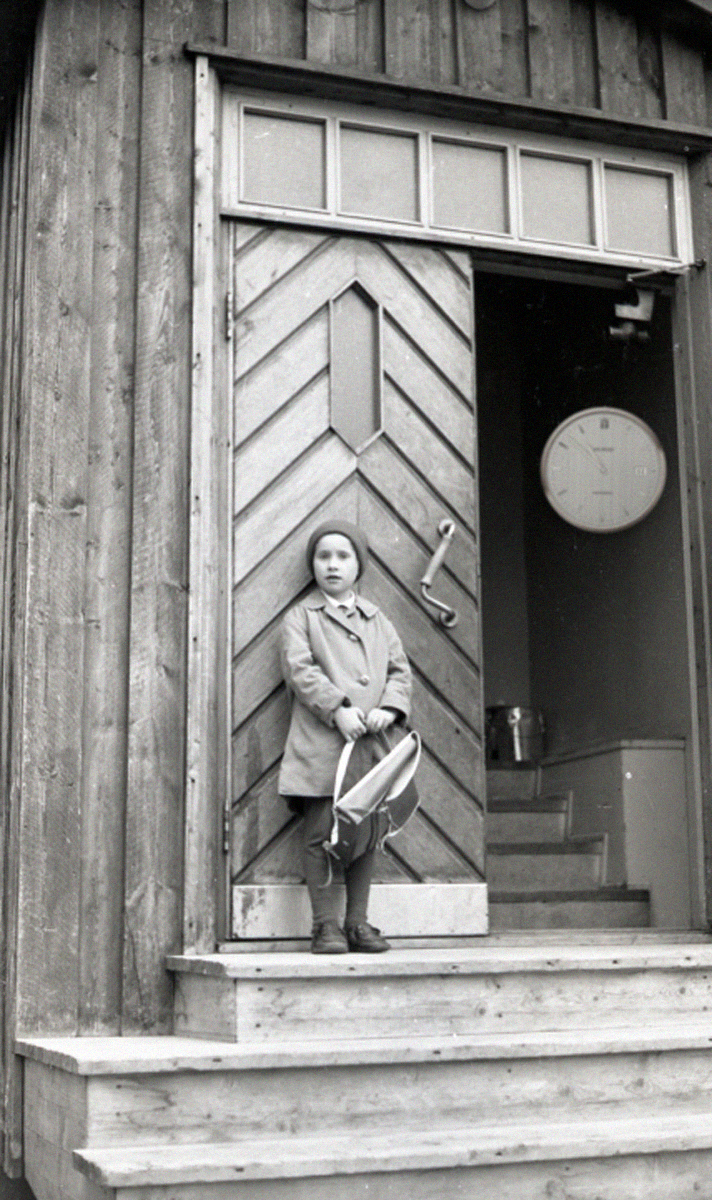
10:52
